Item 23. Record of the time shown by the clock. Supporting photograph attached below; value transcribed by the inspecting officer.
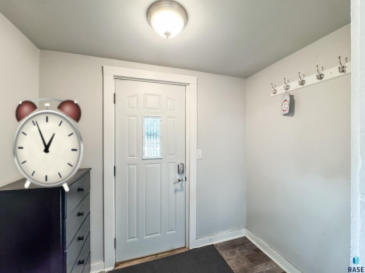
12:56
